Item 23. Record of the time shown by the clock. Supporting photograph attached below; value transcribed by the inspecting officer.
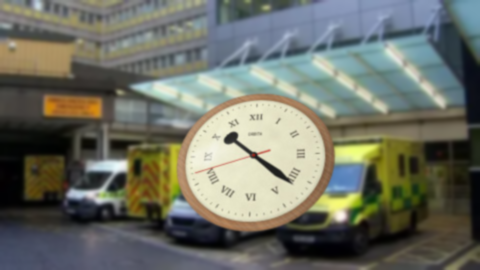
10:21:42
